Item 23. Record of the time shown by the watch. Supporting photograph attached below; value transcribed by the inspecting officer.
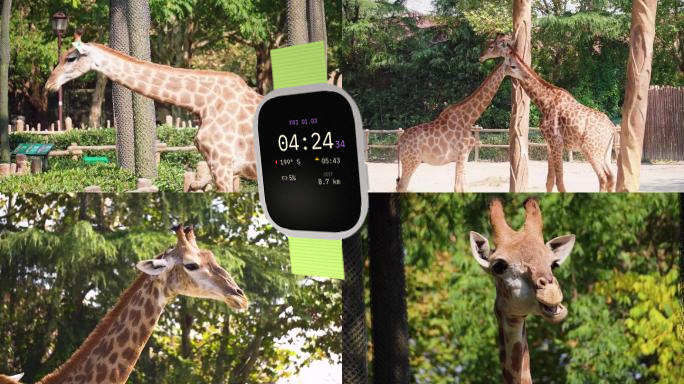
4:24:34
